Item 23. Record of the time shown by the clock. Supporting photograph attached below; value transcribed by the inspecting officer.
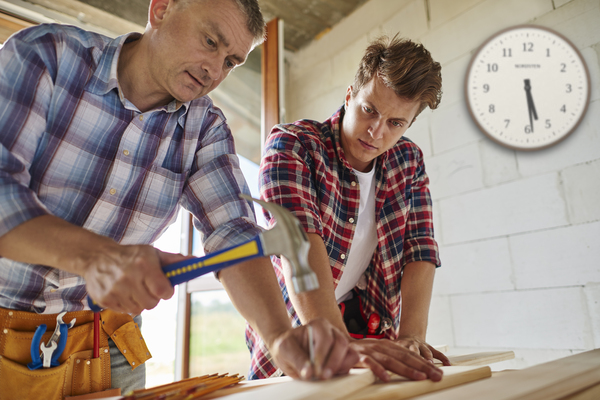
5:29
